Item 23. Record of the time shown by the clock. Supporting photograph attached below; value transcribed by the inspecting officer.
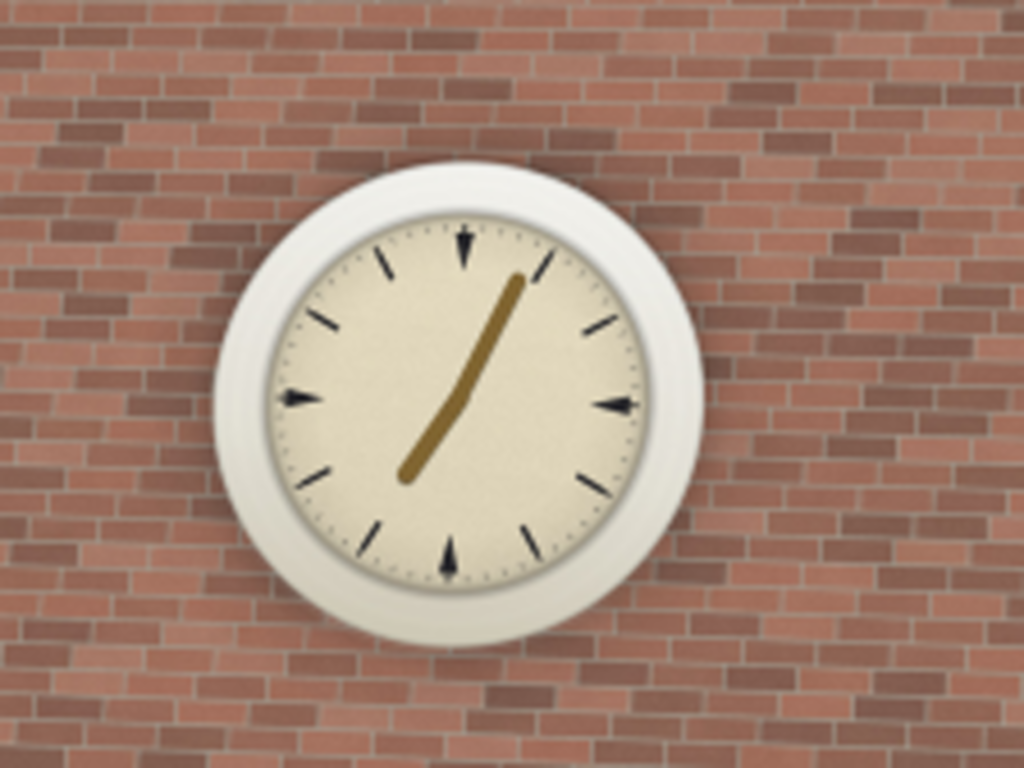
7:04
